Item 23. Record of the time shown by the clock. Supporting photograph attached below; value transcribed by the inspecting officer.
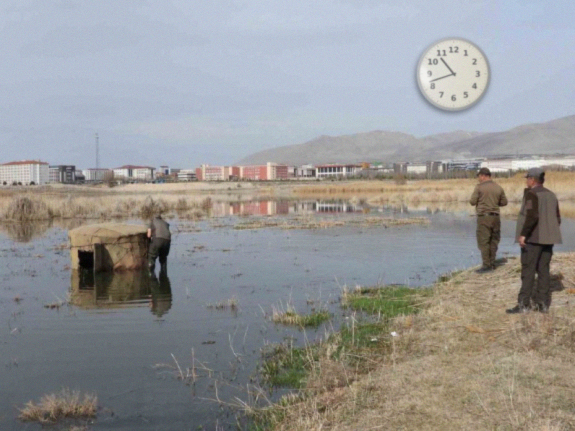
10:42
